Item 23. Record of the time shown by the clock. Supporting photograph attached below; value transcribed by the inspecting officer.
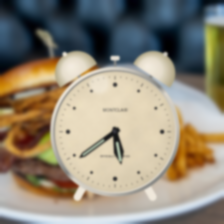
5:39
